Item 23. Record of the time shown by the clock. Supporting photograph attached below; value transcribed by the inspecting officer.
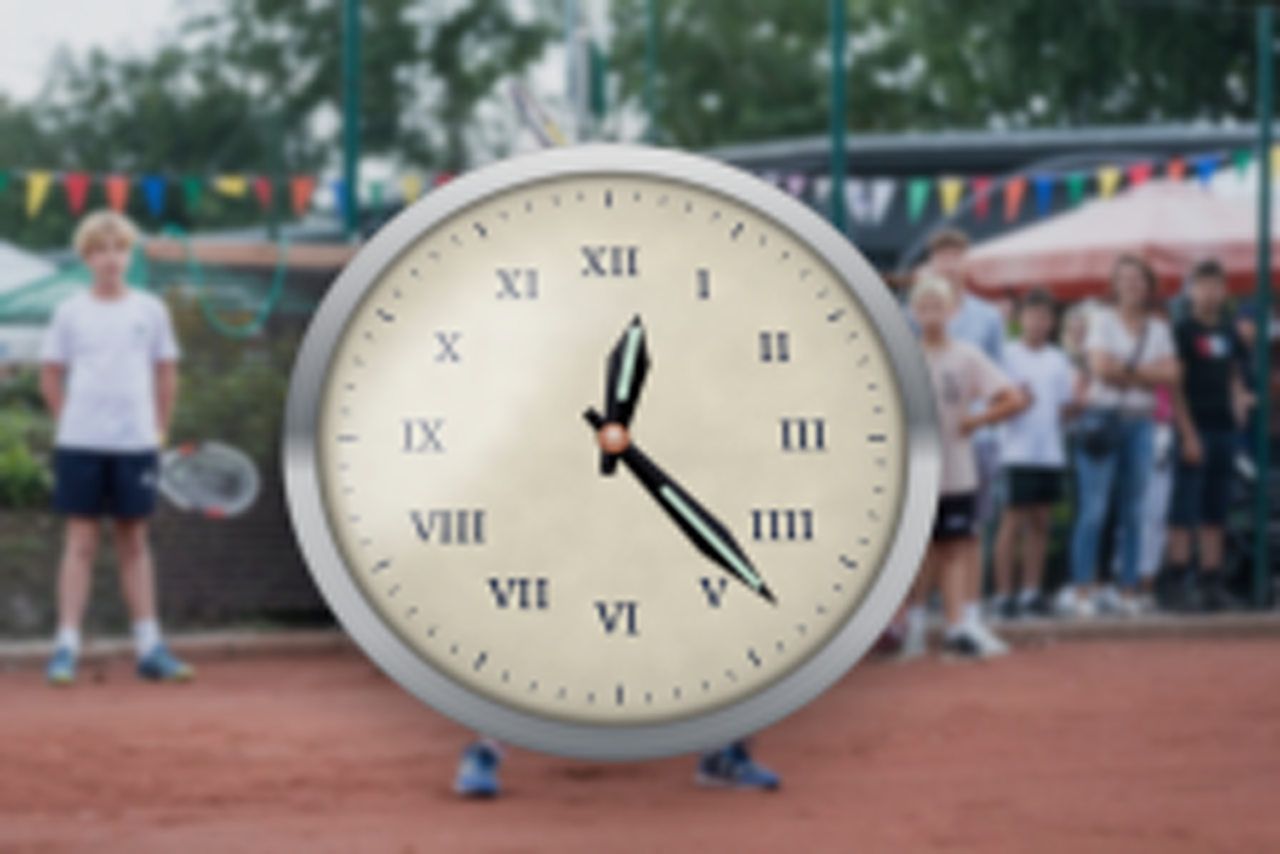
12:23
